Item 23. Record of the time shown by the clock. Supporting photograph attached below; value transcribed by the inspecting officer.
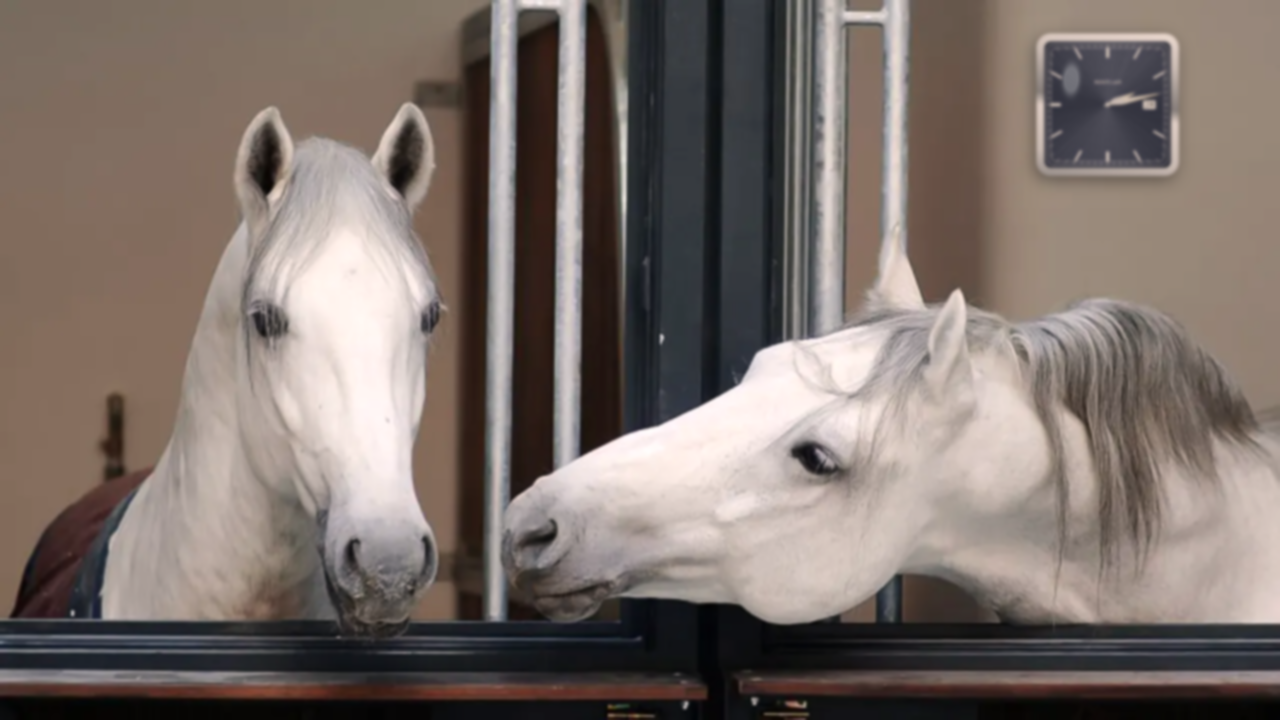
2:13
